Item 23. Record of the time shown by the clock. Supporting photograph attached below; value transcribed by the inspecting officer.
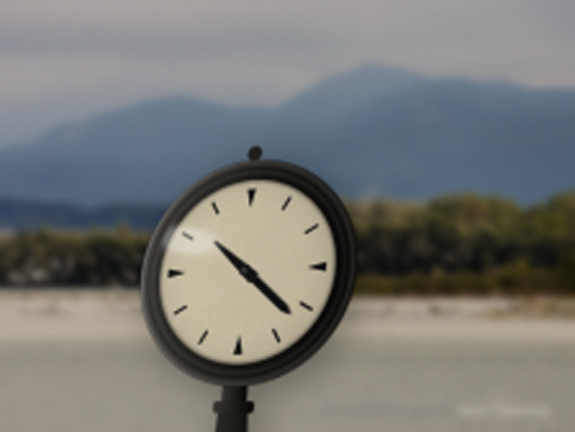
10:22
